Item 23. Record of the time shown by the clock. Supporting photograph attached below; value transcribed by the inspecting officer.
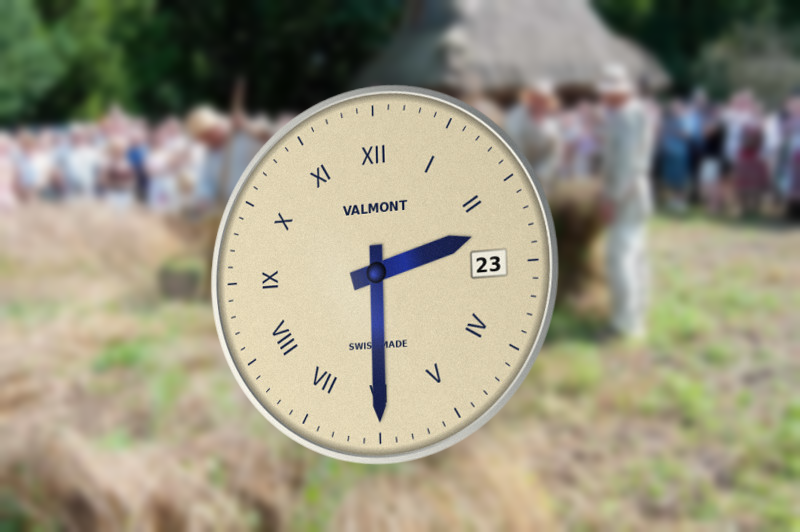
2:30
